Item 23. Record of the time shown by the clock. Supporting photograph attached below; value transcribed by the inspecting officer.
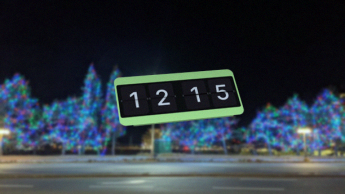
12:15
